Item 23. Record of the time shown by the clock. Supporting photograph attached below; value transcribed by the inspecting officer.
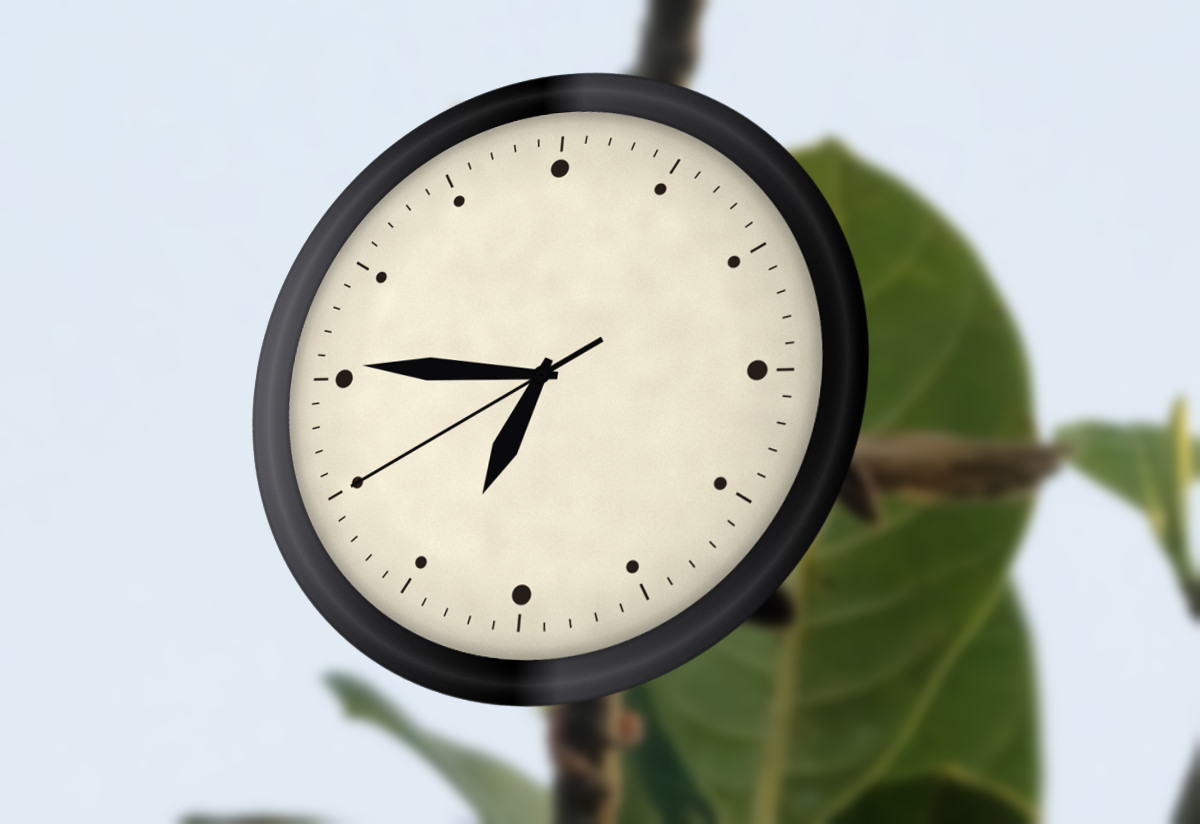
6:45:40
